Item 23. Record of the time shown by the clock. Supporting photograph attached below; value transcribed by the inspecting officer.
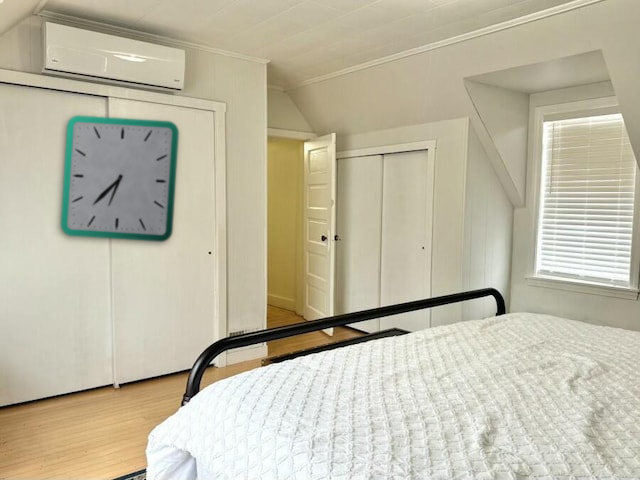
6:37
